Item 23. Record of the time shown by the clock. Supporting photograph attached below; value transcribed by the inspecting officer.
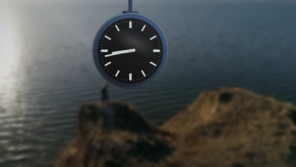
8:43
